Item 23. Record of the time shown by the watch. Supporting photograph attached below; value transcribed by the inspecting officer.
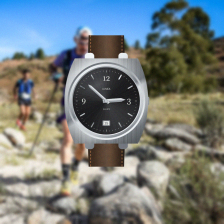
2:52
